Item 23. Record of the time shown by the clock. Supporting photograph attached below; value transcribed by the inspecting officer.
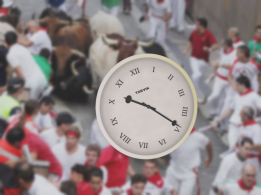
10:24
